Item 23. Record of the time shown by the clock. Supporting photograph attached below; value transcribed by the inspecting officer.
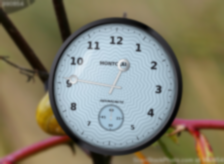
12:46
